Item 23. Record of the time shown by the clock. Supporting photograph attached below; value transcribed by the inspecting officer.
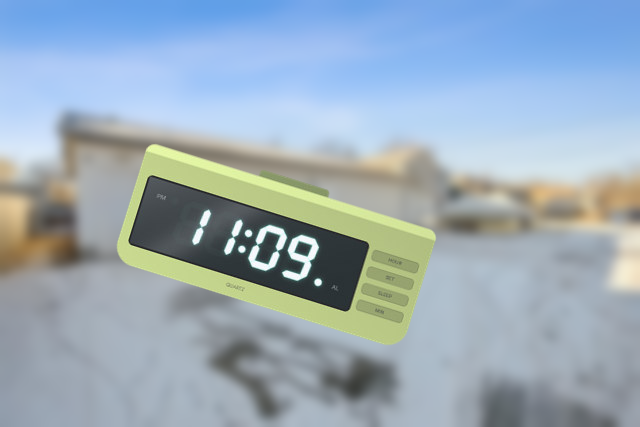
11:09
